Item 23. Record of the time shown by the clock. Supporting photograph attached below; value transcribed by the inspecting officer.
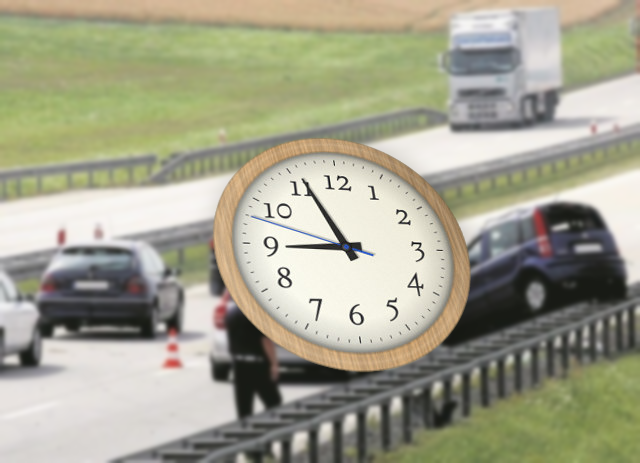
8:55:48
